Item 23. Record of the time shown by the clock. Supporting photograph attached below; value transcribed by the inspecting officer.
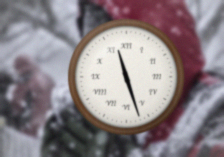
11:27
